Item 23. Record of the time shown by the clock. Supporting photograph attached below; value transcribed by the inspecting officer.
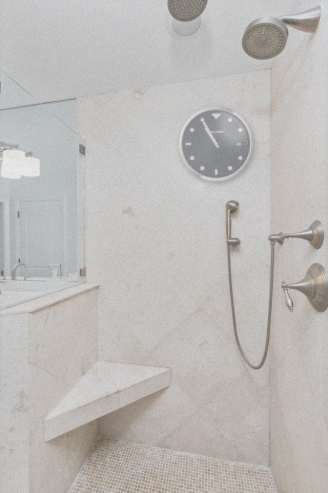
10:55
